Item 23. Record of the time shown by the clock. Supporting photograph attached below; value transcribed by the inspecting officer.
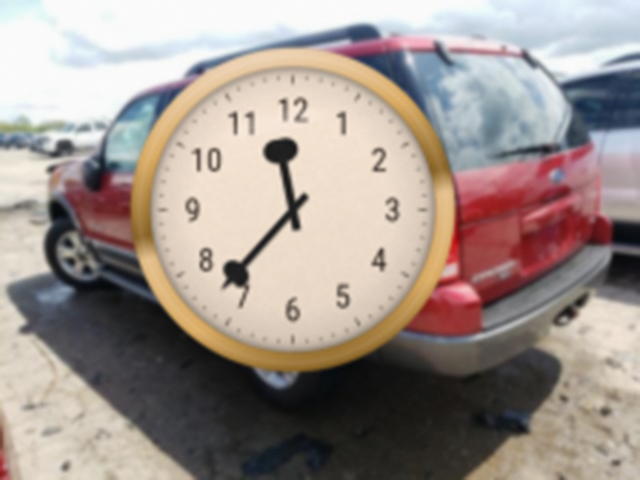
11:37
